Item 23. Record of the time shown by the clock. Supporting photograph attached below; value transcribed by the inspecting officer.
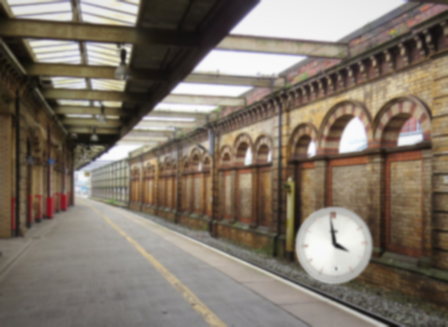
3:59
